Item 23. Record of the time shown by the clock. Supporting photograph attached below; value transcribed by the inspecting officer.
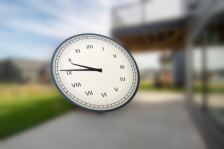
9:46
